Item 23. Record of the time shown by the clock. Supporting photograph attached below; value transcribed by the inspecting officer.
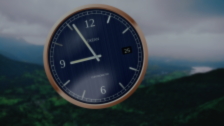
8:56
